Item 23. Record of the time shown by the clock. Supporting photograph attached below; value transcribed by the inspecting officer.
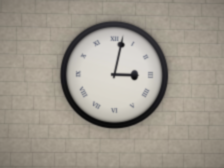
3:02
